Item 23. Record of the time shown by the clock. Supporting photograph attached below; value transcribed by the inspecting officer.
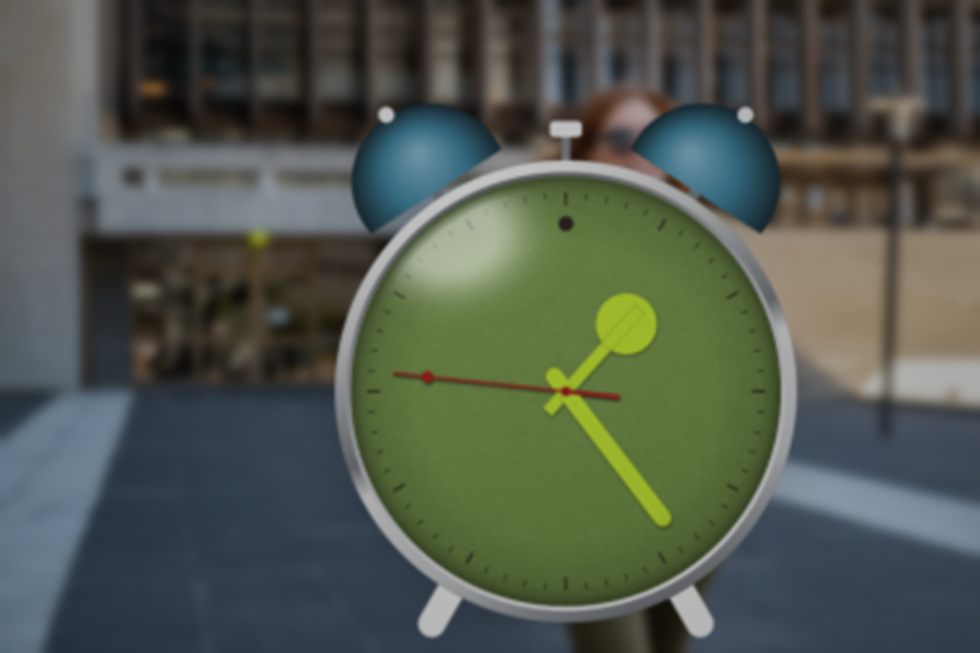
1:23:46
